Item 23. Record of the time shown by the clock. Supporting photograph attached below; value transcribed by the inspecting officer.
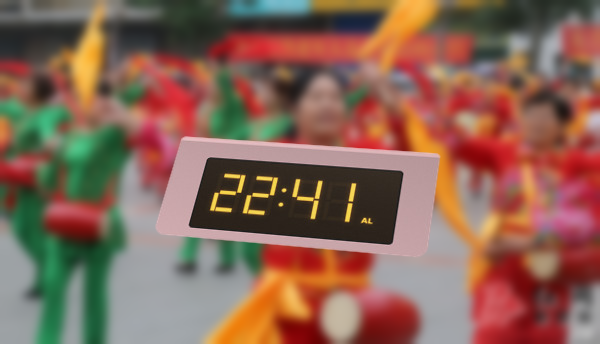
22:41
